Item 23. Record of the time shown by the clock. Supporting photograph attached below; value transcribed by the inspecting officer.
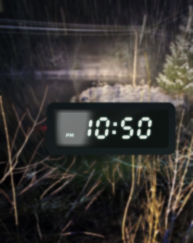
10:50
